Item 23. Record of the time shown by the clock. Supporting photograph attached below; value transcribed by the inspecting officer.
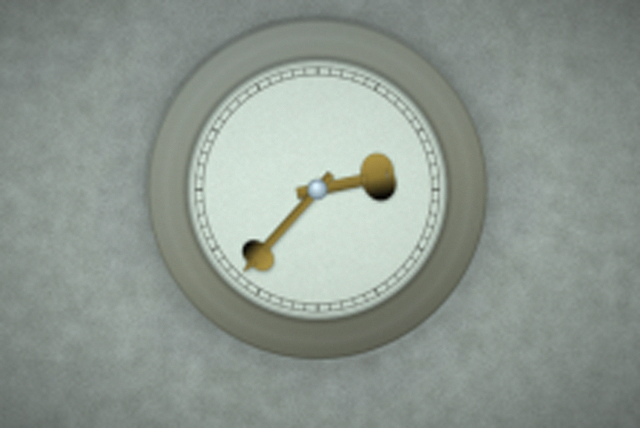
2:37
